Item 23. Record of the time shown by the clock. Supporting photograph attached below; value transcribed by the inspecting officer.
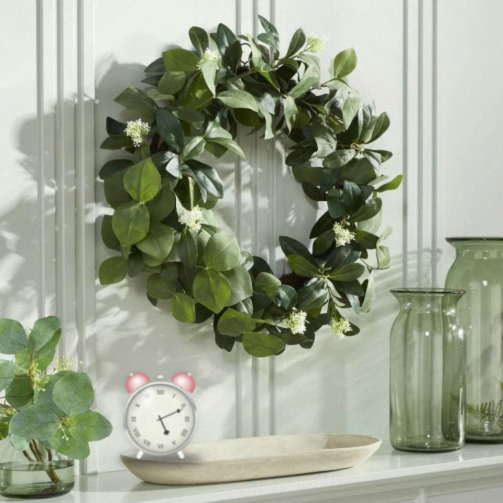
5:11
